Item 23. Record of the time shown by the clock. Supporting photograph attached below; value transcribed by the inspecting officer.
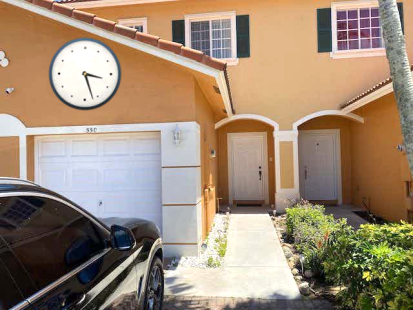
3:27
